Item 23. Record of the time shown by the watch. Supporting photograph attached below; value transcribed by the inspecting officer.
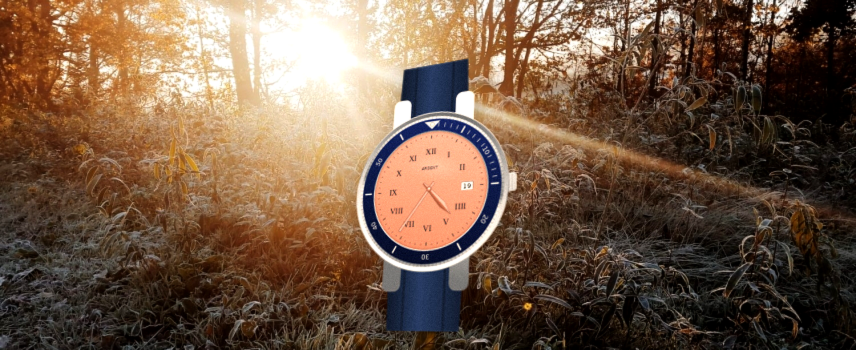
4:36
